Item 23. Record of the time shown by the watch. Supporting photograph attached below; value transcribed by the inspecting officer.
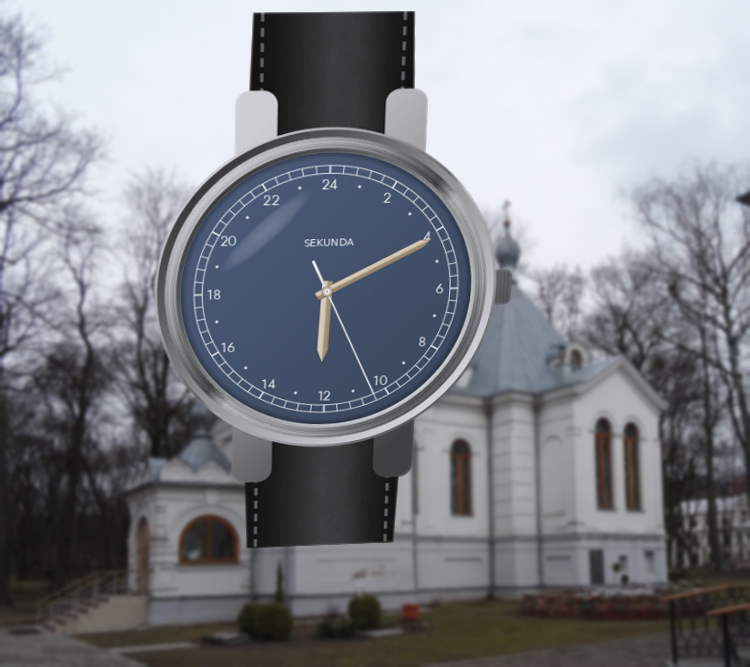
12:10:26
